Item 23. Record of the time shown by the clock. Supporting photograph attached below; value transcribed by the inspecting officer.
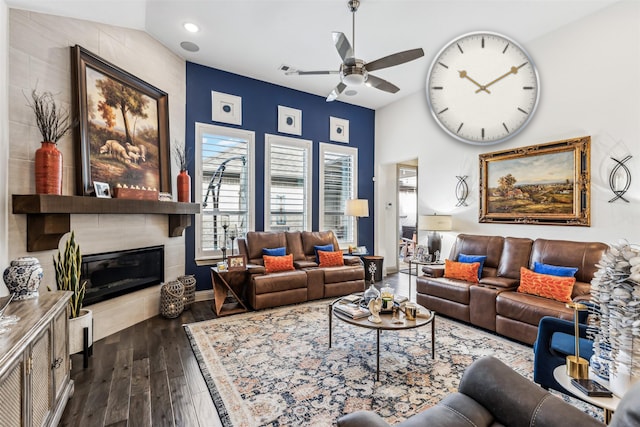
10:10
